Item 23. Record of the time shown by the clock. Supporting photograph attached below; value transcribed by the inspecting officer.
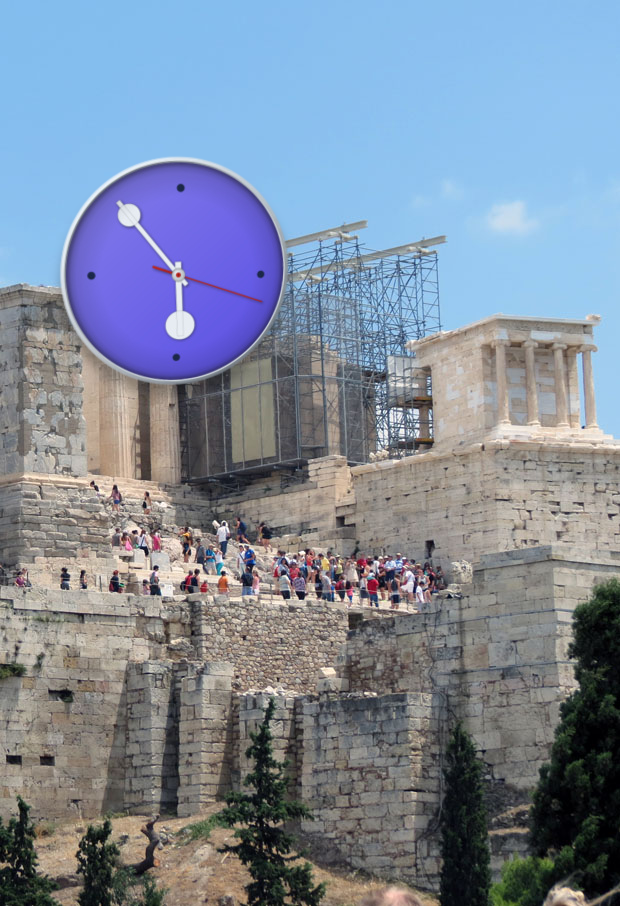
5:53:18
